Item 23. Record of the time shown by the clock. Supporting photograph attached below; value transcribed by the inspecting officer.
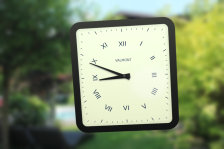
8:49
